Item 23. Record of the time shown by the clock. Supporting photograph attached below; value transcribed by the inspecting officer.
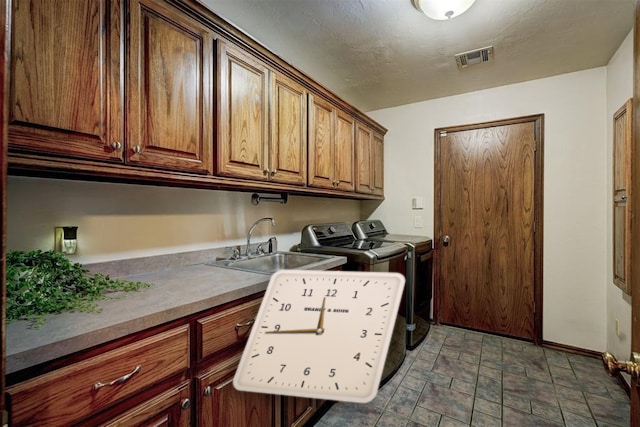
11:44
